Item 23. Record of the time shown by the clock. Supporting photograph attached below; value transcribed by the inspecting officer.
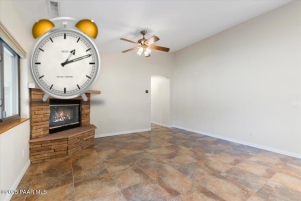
1:12
